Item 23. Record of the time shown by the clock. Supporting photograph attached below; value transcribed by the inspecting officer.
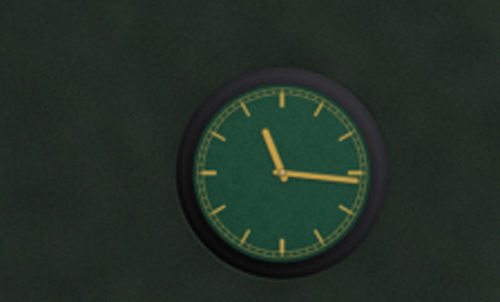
11:16
